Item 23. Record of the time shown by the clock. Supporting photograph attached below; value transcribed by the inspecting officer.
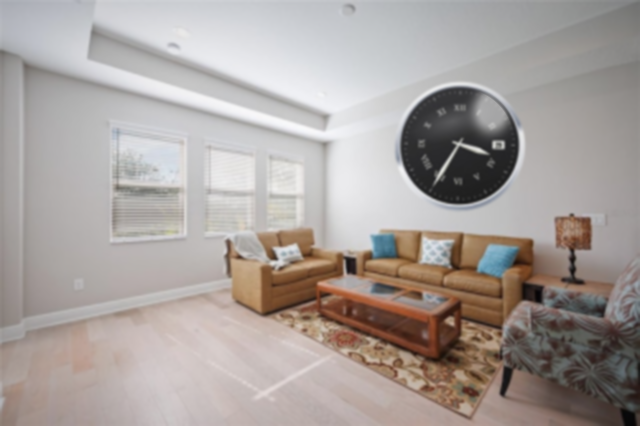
3:35
